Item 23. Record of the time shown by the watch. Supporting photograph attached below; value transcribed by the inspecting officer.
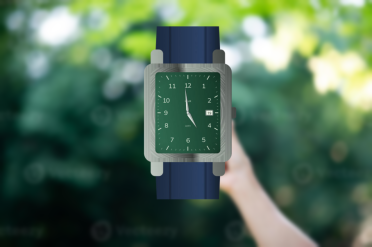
4:59
